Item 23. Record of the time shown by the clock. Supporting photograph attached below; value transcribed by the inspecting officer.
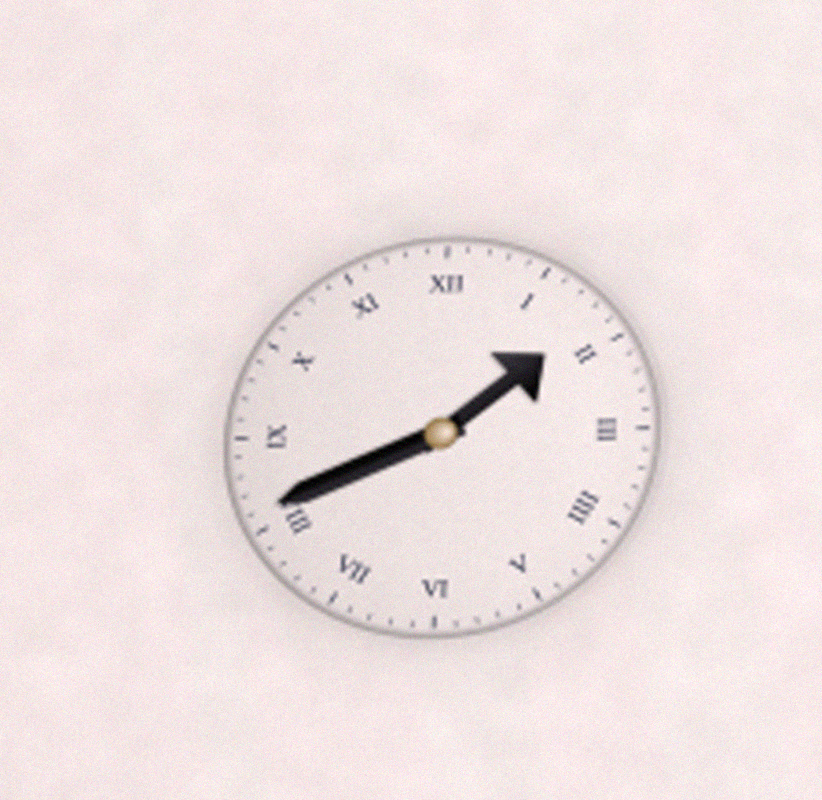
1:41
